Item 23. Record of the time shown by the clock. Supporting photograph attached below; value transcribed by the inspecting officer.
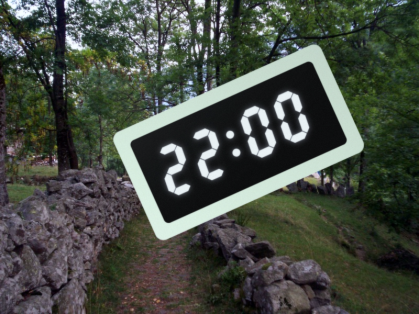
22:00
